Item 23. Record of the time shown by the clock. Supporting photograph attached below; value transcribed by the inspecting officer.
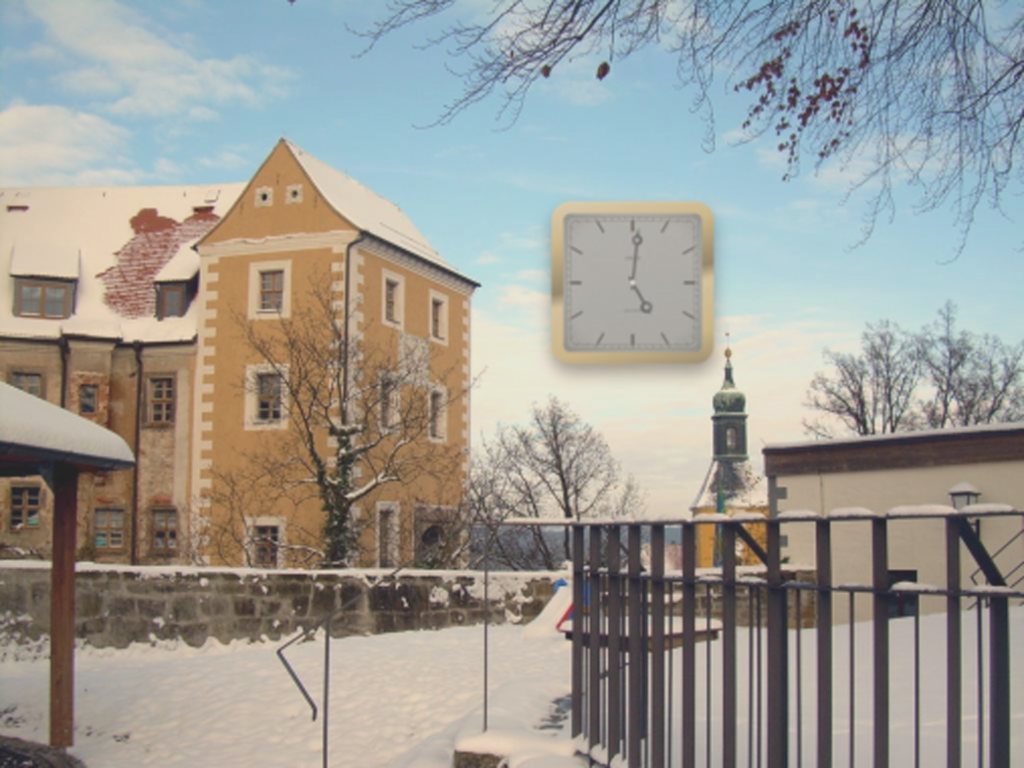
5:01
